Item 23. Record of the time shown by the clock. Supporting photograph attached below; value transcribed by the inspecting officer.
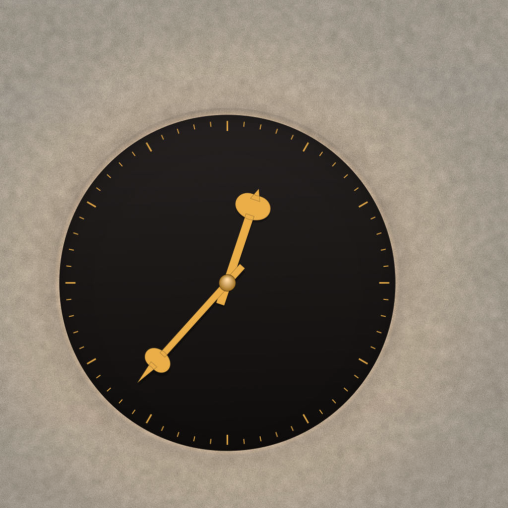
12:37
